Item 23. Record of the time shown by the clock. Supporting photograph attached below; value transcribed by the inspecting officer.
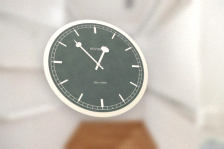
12:53
